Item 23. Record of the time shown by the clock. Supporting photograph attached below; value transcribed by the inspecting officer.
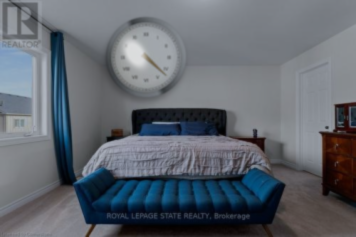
4:22
